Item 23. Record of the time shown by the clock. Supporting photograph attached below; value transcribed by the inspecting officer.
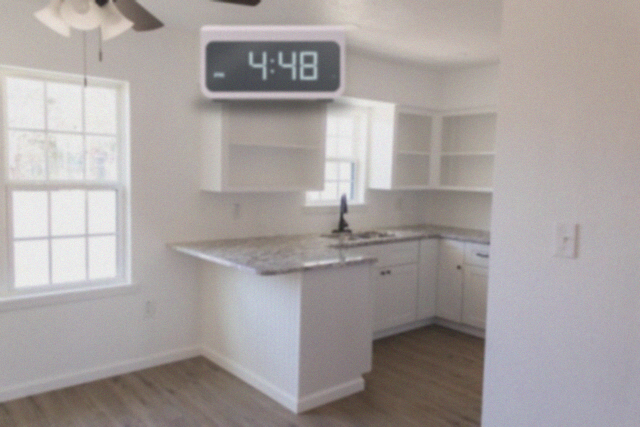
4:48
